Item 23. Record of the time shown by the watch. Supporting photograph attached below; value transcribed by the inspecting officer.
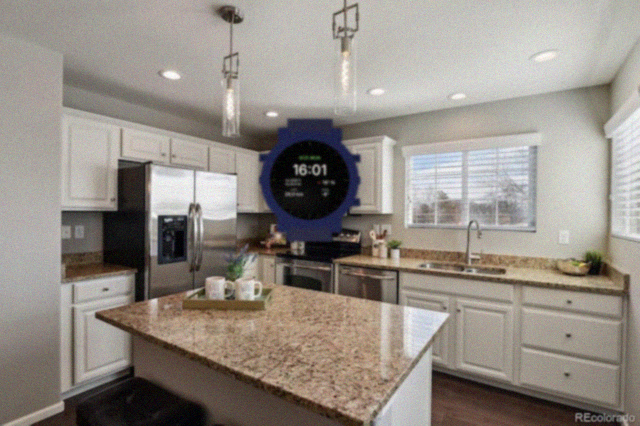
16:01
